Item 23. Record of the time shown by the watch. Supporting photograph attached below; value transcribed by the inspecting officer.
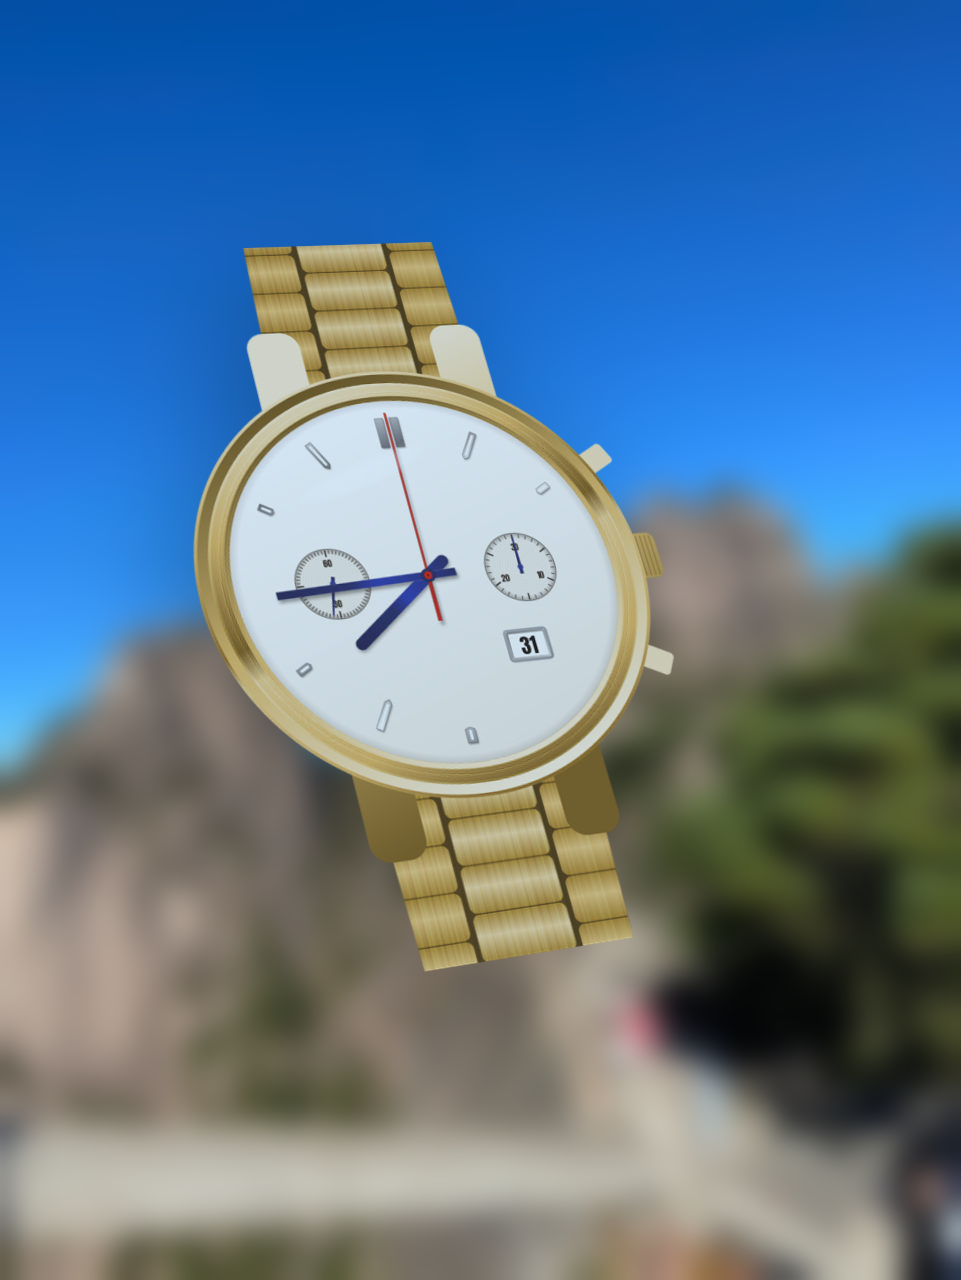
7:44:32
